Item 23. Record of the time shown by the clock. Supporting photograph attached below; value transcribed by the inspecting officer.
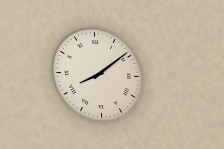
8:09
